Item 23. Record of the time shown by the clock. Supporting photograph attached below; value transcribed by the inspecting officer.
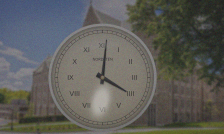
4:01
